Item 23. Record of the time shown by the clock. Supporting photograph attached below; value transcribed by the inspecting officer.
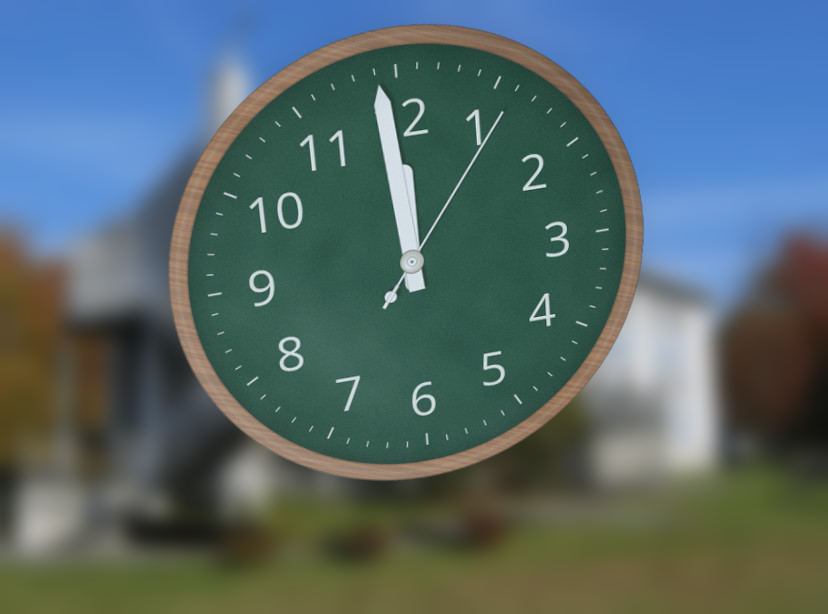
11:59:06
